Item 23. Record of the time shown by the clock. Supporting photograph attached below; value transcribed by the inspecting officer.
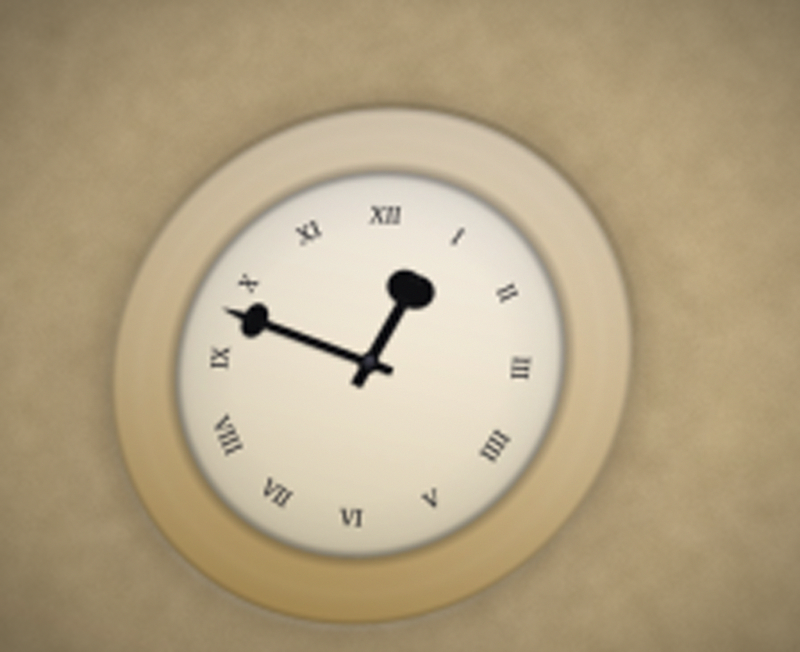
12:48
